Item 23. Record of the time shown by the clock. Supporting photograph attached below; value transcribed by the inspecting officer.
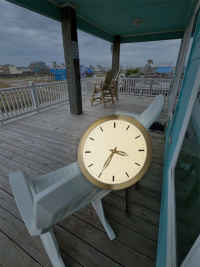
3:35
